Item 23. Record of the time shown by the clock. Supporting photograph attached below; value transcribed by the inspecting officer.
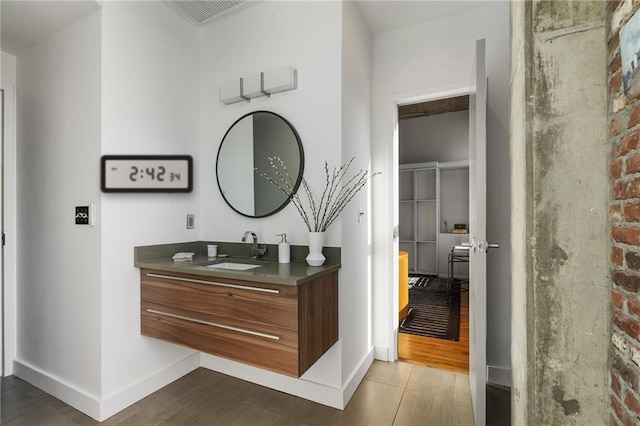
2:42
